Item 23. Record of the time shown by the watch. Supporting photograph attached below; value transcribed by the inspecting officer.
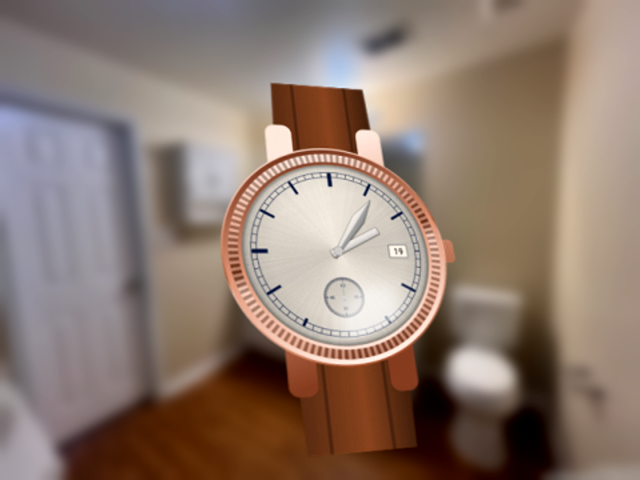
2:06
